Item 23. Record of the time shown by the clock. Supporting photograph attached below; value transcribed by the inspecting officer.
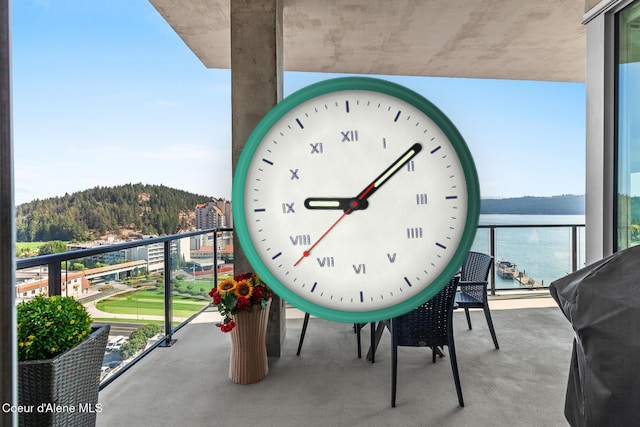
9:08:38
